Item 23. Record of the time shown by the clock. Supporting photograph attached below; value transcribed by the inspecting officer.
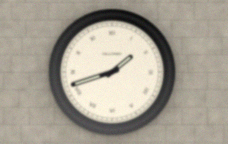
1:42
